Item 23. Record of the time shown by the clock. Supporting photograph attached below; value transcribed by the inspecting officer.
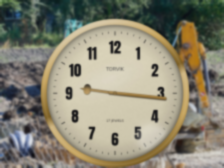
9:16
